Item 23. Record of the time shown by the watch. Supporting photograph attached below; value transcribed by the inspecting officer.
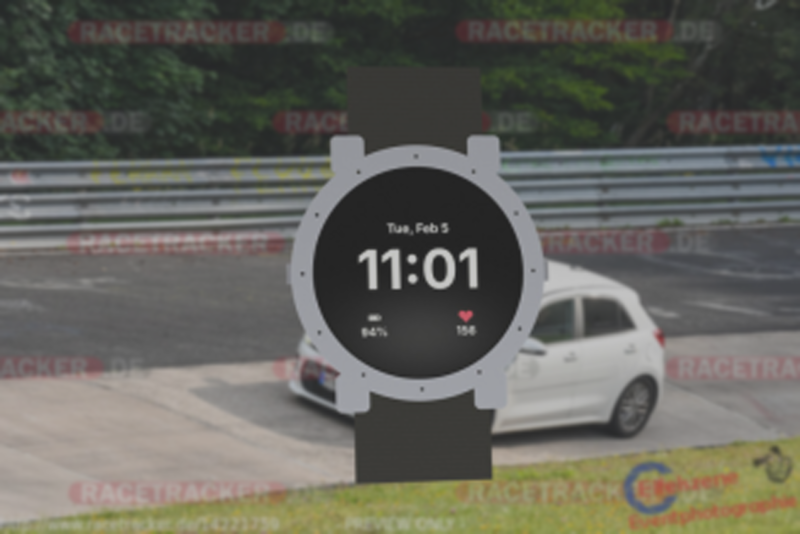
11:01
